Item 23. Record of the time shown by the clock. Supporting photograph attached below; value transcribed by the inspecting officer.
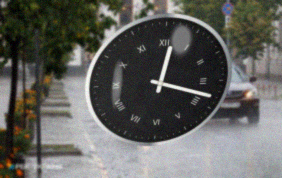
12:18
